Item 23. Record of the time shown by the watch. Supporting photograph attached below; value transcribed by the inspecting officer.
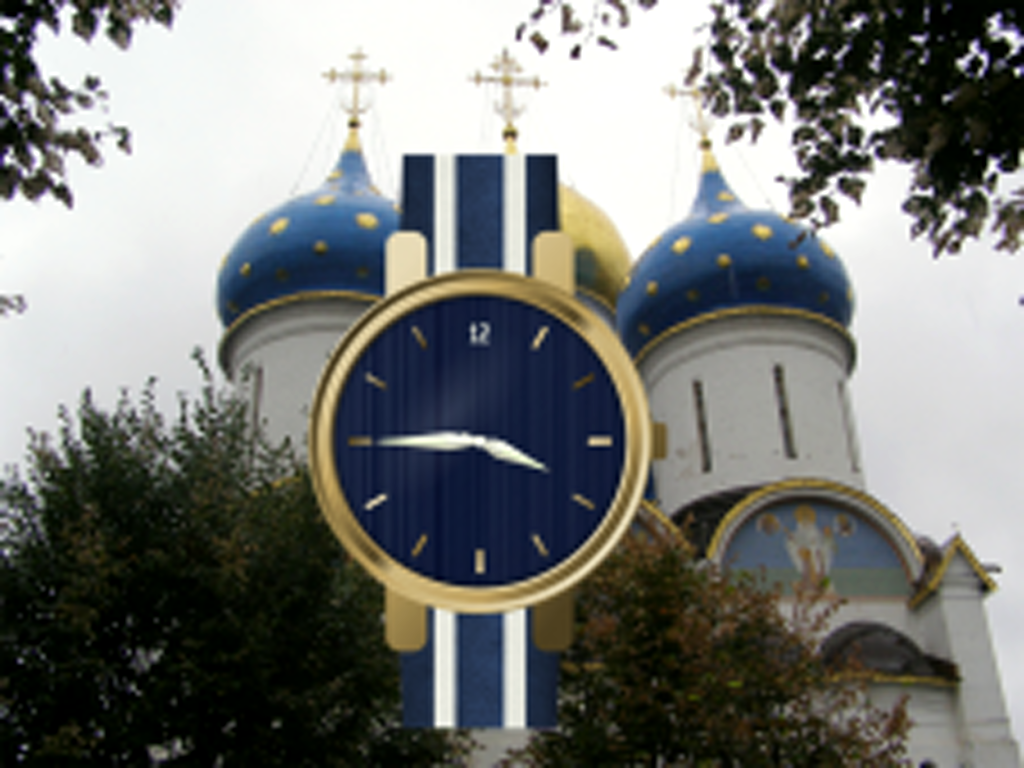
3:45
